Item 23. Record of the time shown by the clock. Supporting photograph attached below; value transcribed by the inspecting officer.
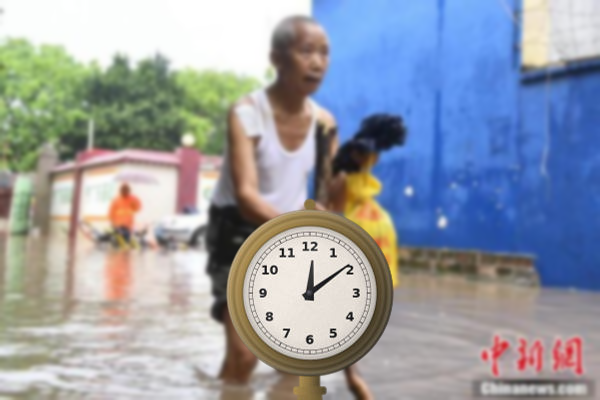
12:09
